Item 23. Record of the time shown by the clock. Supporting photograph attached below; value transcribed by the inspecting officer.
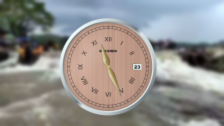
11:26
